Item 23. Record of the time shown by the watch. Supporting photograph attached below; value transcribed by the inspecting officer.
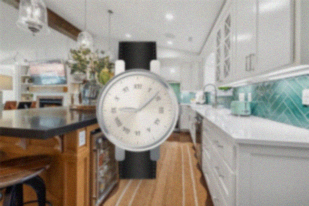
9:08
